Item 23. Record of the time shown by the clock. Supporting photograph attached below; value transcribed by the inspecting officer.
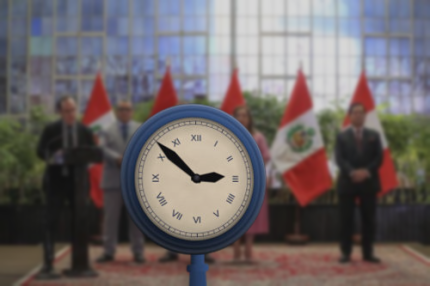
2:52
